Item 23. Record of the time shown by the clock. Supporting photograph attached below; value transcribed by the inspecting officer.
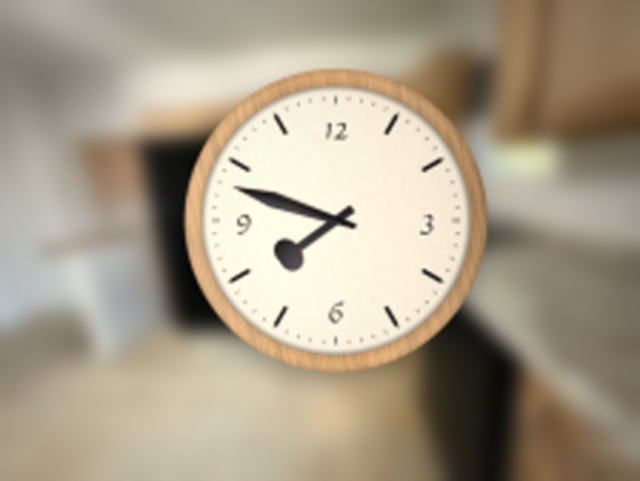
7:48
